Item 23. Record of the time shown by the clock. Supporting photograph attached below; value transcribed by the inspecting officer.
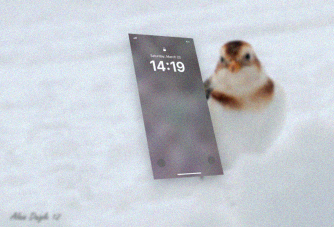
14:19
